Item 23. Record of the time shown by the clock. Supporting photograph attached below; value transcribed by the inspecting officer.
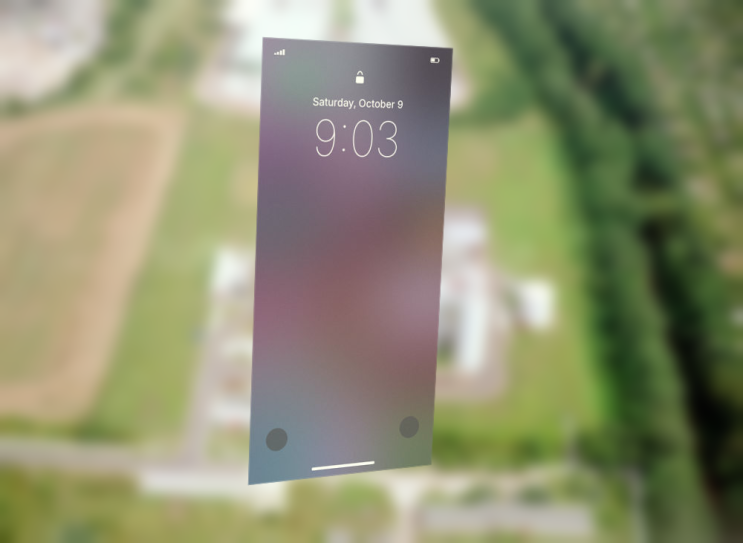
9:03
